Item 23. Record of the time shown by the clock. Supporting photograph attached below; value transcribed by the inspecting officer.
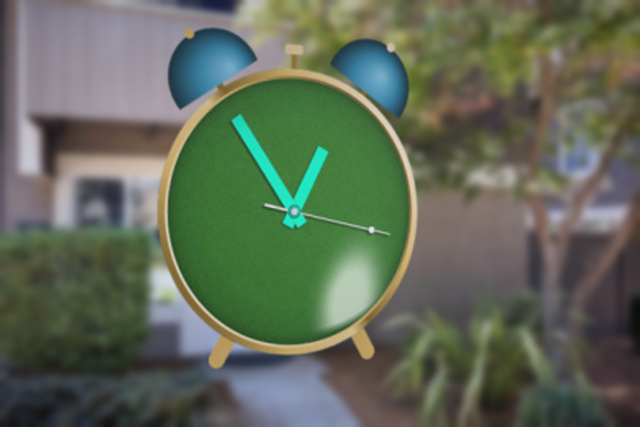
12:54:17
